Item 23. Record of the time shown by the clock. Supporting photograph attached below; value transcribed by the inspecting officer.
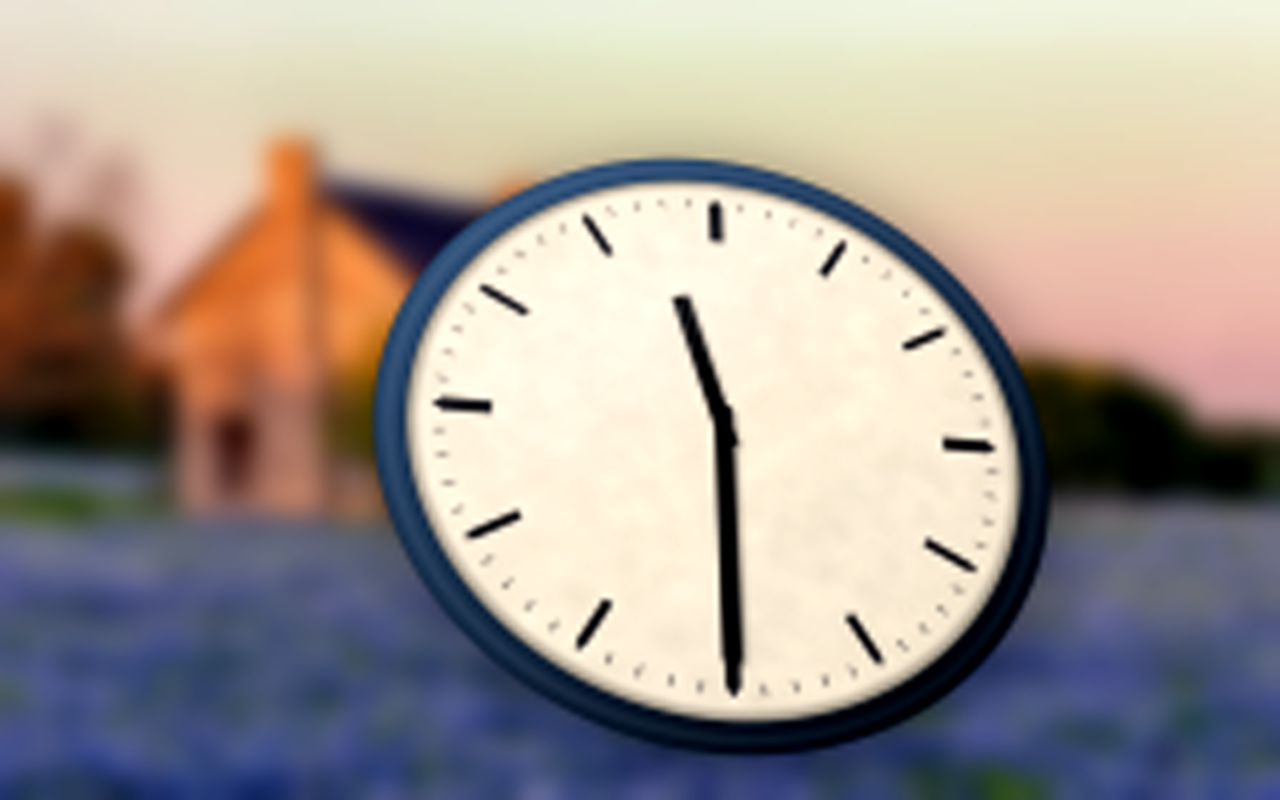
11:30
